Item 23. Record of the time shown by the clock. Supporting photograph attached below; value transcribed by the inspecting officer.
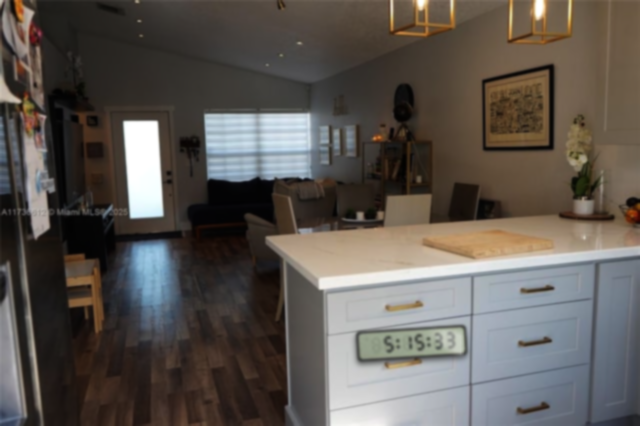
5:15:33
